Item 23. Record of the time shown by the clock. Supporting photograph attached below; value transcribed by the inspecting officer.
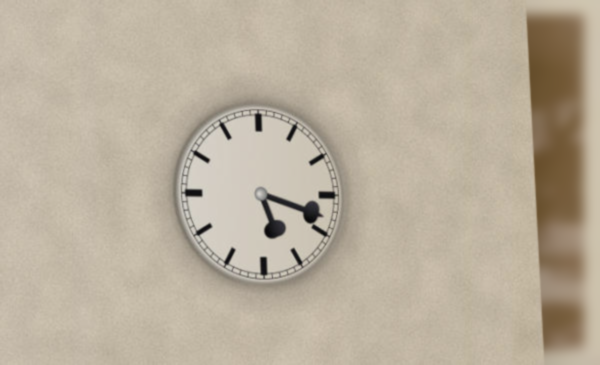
5:18
